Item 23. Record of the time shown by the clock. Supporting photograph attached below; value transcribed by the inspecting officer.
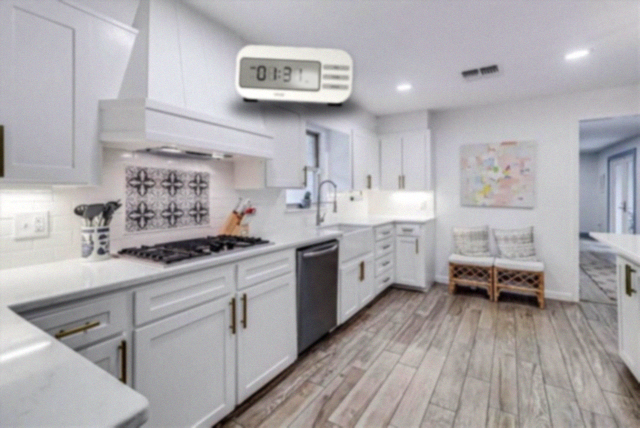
1:31
